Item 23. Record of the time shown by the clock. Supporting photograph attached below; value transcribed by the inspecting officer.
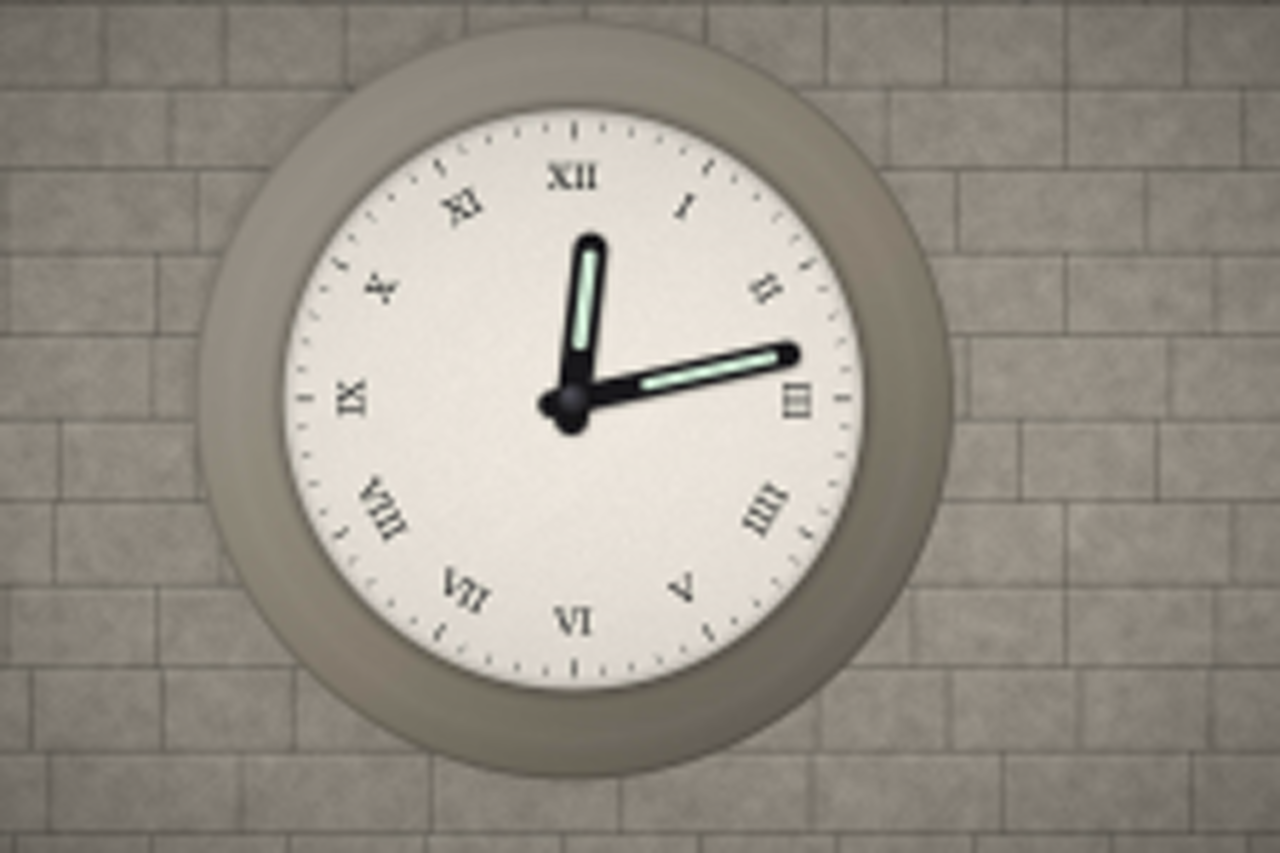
12:13
